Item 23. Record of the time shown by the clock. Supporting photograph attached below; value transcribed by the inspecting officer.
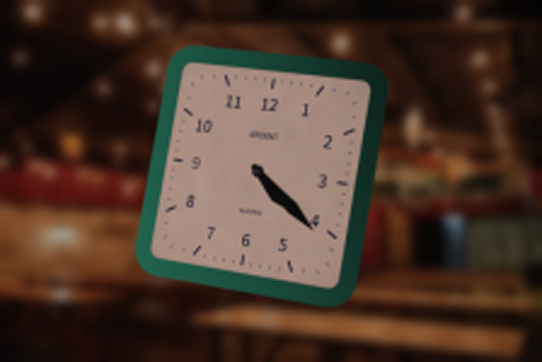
4:21
